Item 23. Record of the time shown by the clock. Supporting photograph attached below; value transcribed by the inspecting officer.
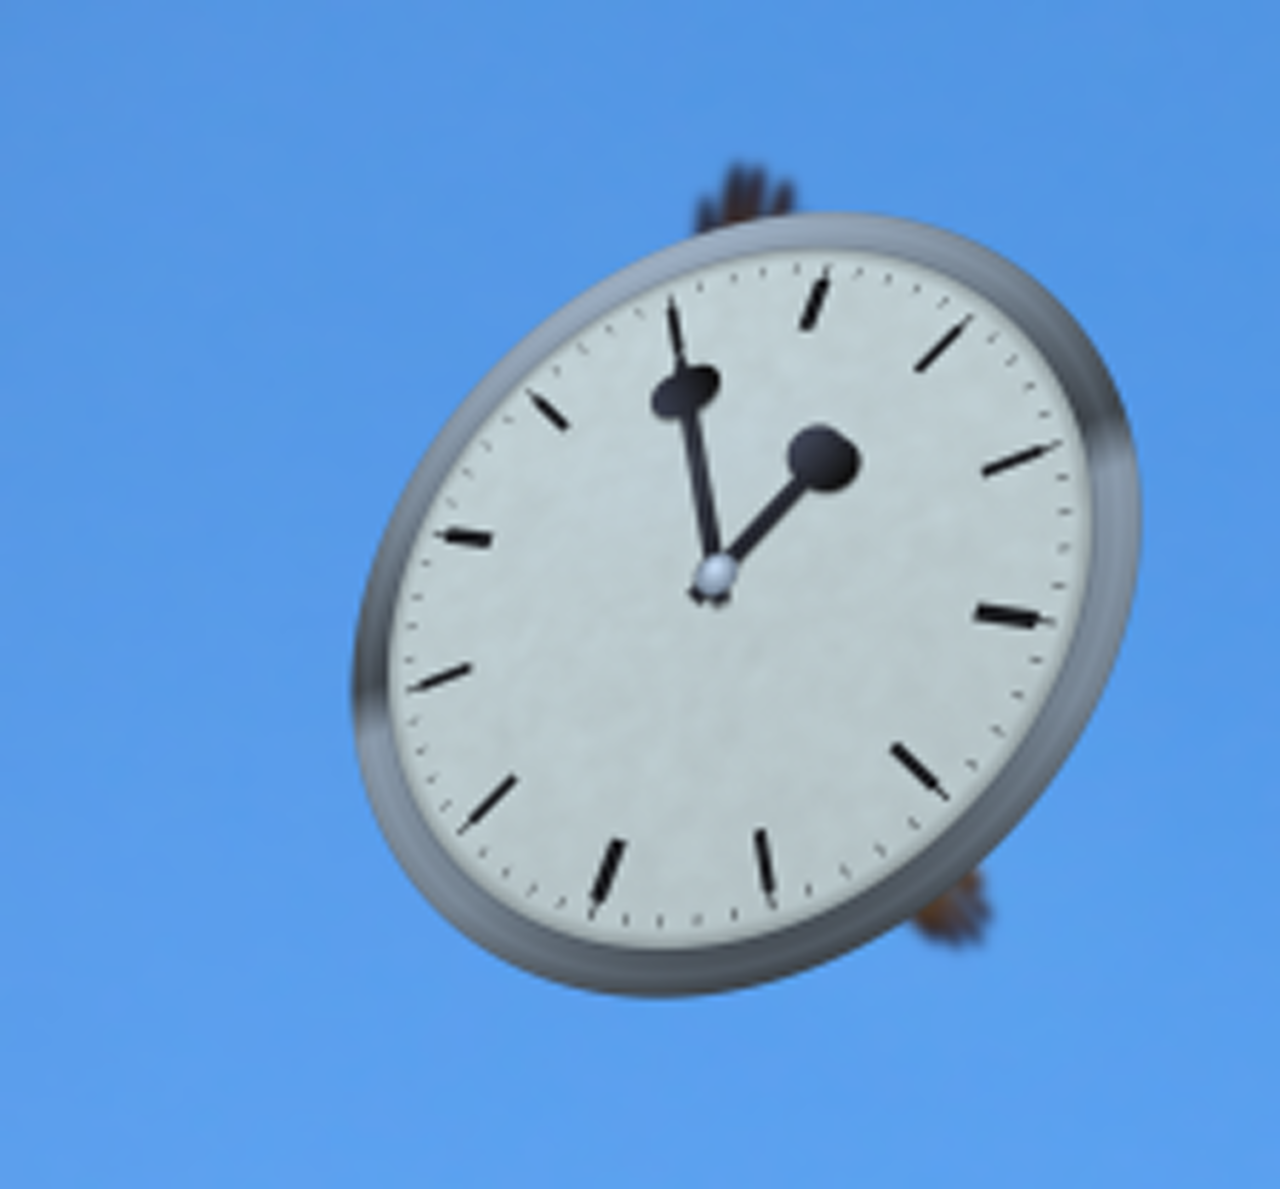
12:55
